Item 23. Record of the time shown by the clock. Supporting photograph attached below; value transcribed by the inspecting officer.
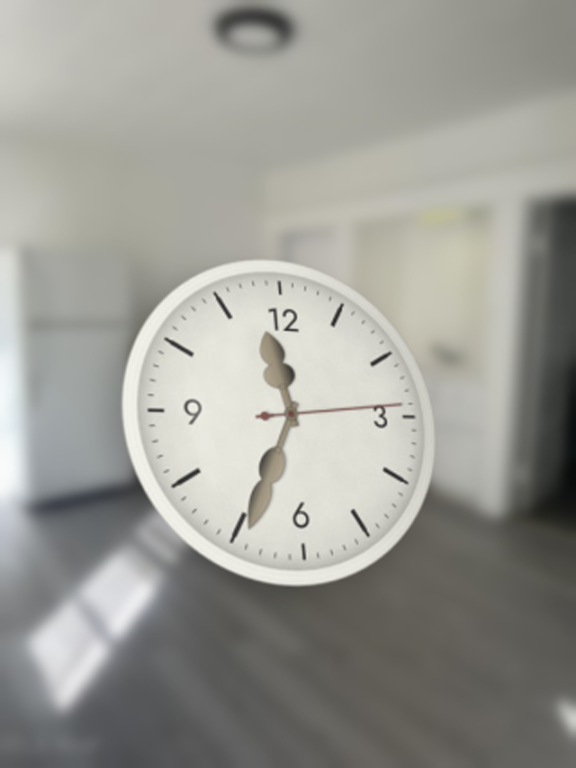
11:34:14
